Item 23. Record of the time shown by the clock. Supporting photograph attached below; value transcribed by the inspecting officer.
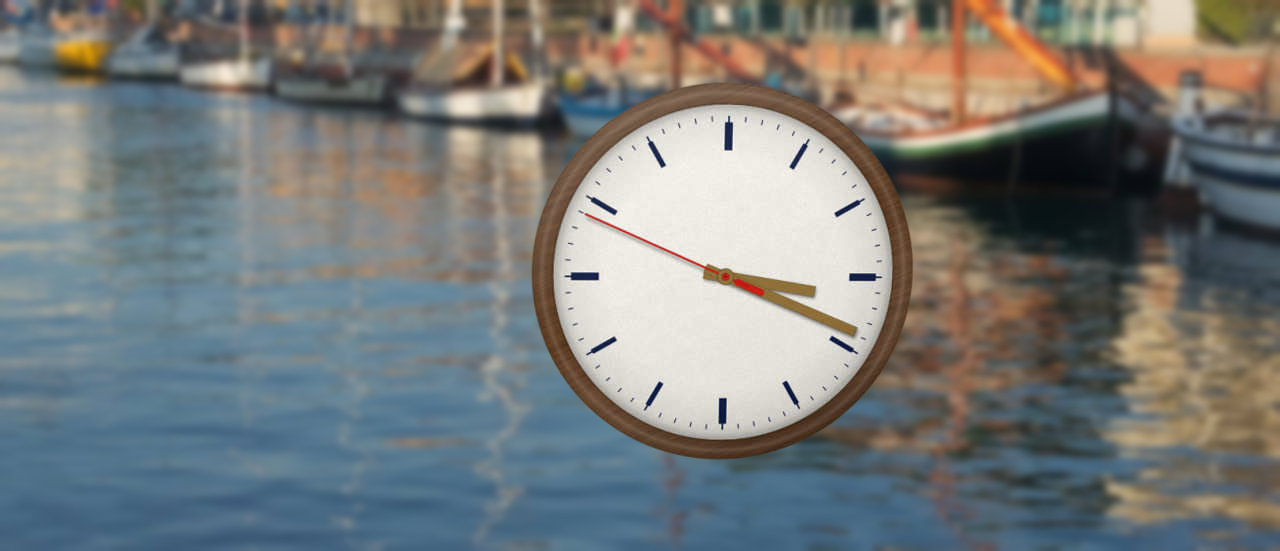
3:18:49
